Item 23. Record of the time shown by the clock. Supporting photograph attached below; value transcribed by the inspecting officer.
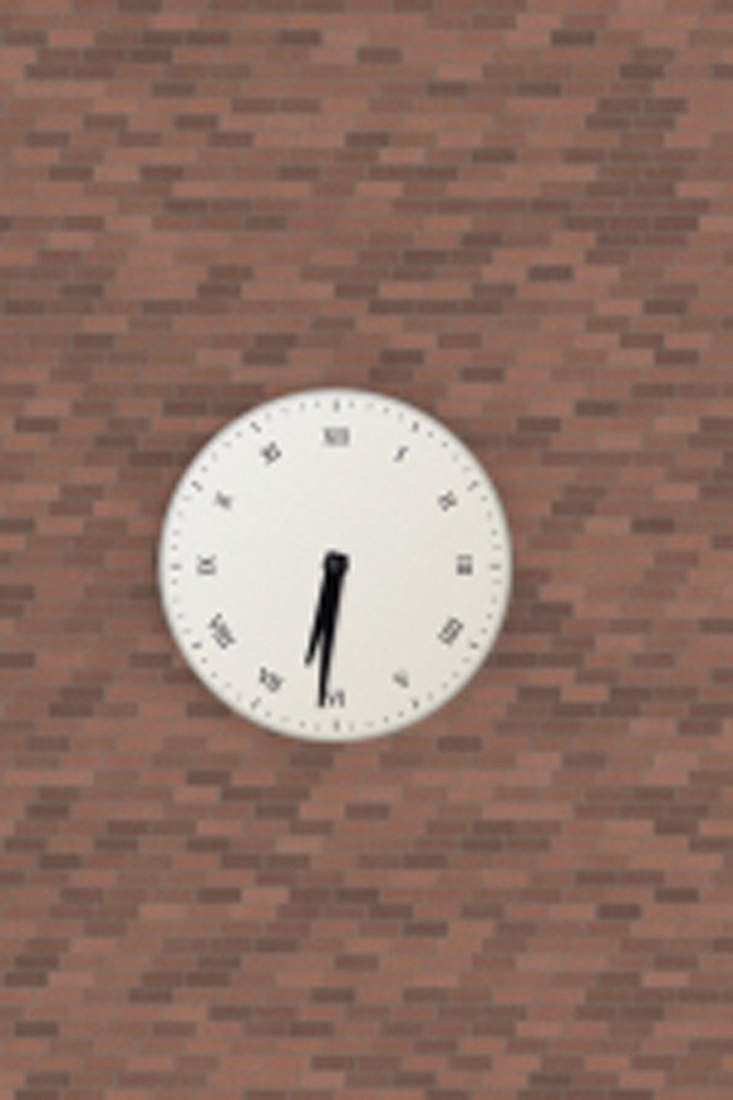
6:31
